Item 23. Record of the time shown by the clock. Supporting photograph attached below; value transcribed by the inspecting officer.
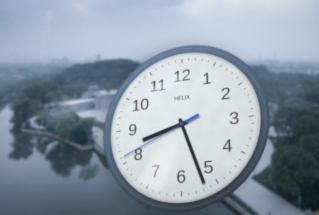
8:26:41
